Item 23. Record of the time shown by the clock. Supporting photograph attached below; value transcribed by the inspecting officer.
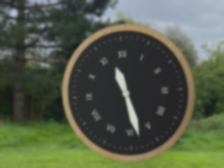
11:28
